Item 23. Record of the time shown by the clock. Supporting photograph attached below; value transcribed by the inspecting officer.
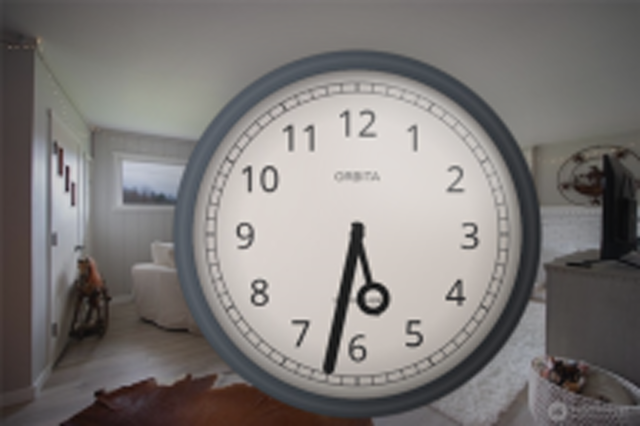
5:32
